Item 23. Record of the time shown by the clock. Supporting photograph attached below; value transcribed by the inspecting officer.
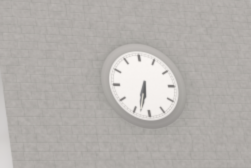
6:33
